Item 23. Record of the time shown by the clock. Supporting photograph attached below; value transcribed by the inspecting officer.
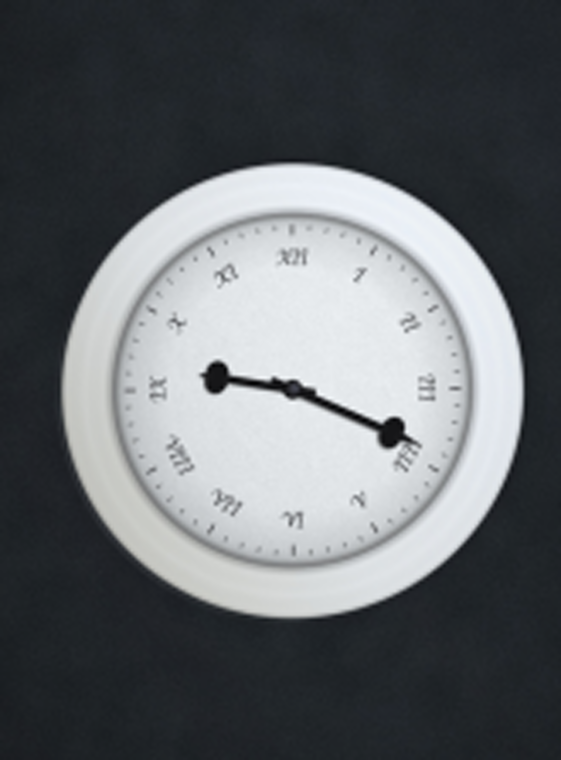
9:19
